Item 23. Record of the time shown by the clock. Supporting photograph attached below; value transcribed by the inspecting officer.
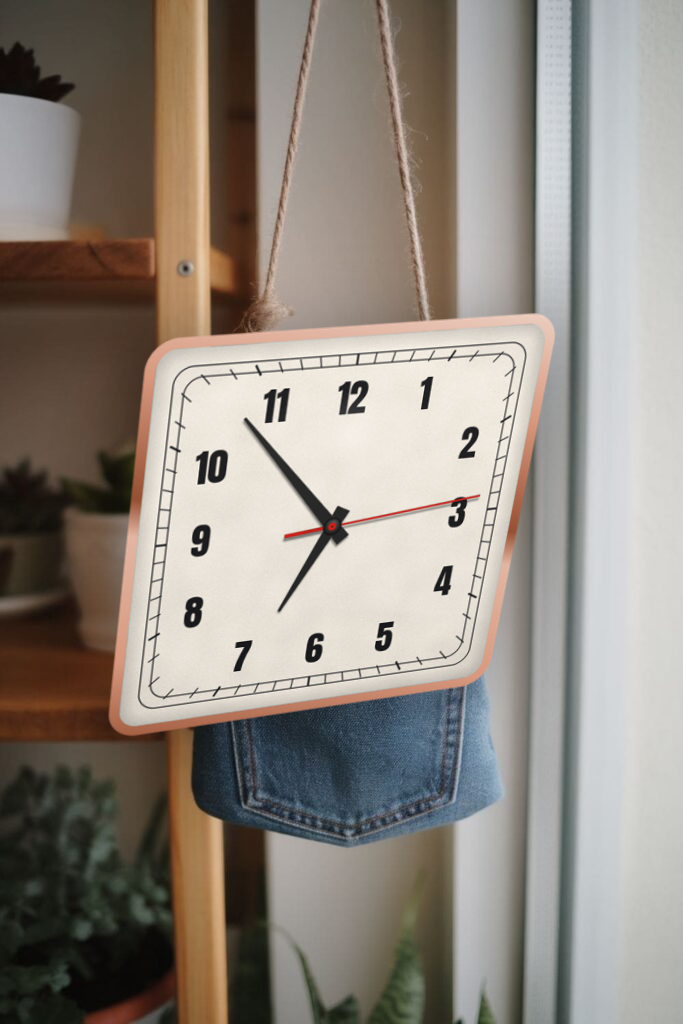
6:53:14
